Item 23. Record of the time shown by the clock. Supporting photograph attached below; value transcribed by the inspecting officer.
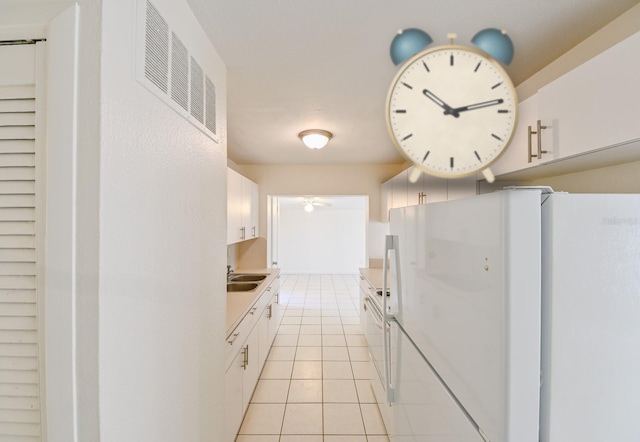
10:13
